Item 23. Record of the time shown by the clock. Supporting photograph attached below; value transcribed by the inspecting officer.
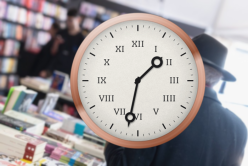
1:32
